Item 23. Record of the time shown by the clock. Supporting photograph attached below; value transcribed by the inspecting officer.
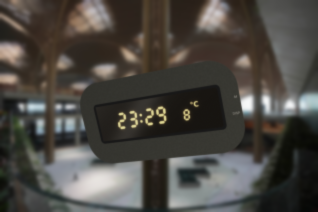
23:29
